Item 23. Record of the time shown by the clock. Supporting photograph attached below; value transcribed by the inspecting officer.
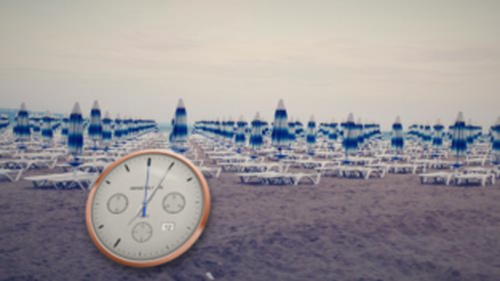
7:05
